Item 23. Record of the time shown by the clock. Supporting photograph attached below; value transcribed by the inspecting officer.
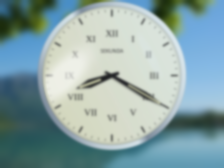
8:20
